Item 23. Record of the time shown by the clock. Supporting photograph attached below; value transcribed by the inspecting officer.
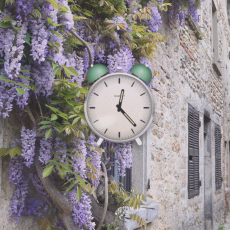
12:23
